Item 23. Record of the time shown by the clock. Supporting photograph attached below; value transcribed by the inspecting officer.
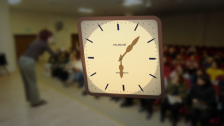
6:07
